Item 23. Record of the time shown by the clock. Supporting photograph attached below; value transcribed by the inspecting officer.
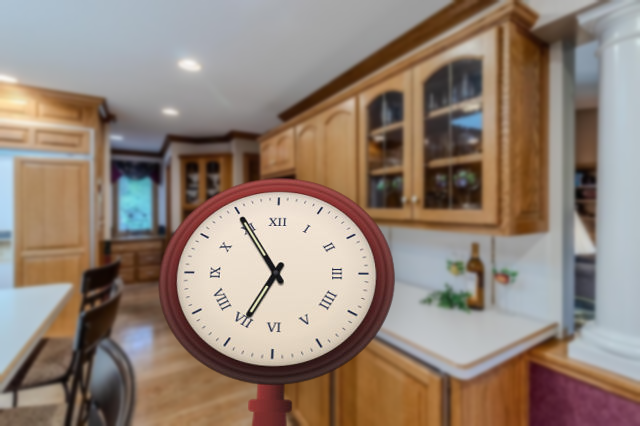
6:55
